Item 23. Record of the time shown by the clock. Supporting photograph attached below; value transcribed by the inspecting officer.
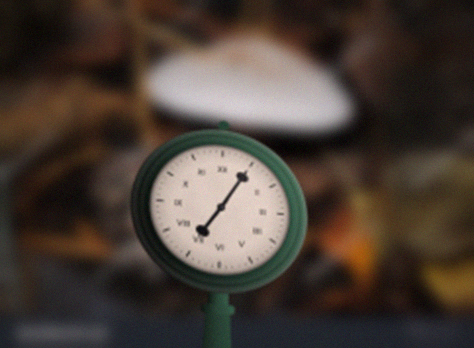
7:05
